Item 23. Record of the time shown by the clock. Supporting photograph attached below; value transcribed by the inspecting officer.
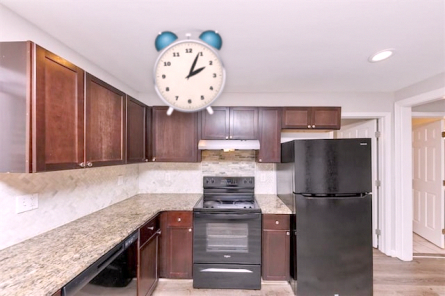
2:04
